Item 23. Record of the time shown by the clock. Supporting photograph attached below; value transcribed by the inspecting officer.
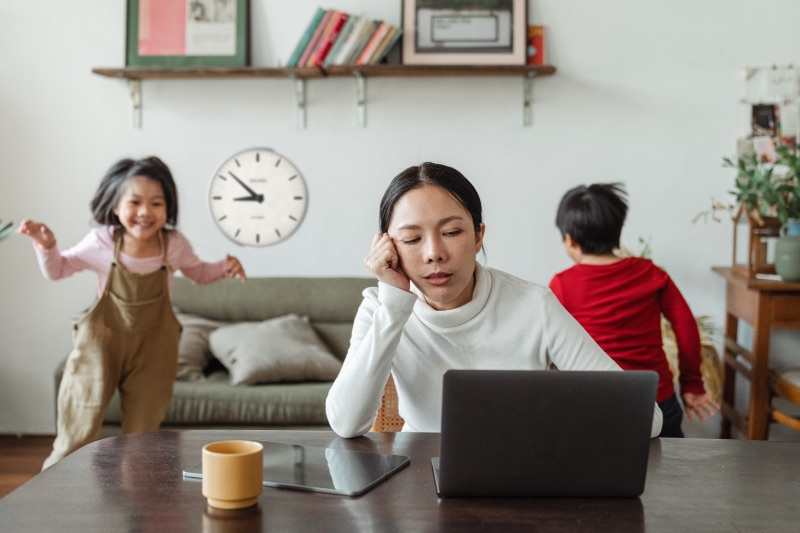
8:52
